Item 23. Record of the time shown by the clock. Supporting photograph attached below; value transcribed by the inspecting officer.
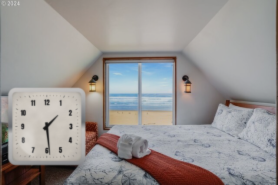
1:29
